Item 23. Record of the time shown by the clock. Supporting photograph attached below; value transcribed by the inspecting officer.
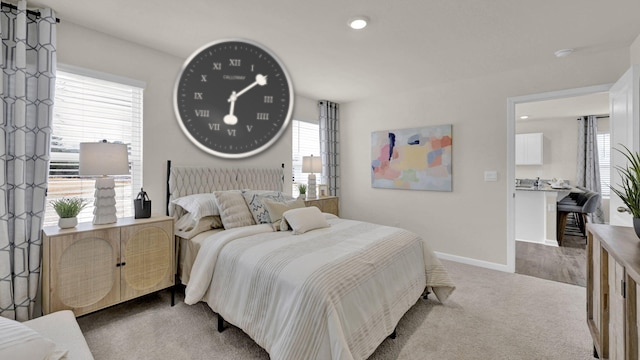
6:09
